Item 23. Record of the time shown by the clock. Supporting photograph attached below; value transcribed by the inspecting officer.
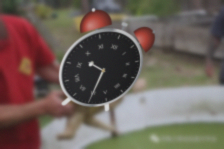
9:30
